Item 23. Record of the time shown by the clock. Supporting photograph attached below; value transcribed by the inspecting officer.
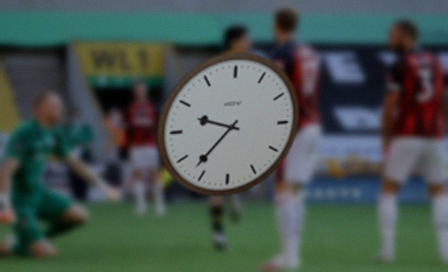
9:37
